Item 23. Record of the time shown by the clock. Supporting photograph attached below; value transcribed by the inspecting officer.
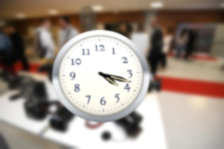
4:18
